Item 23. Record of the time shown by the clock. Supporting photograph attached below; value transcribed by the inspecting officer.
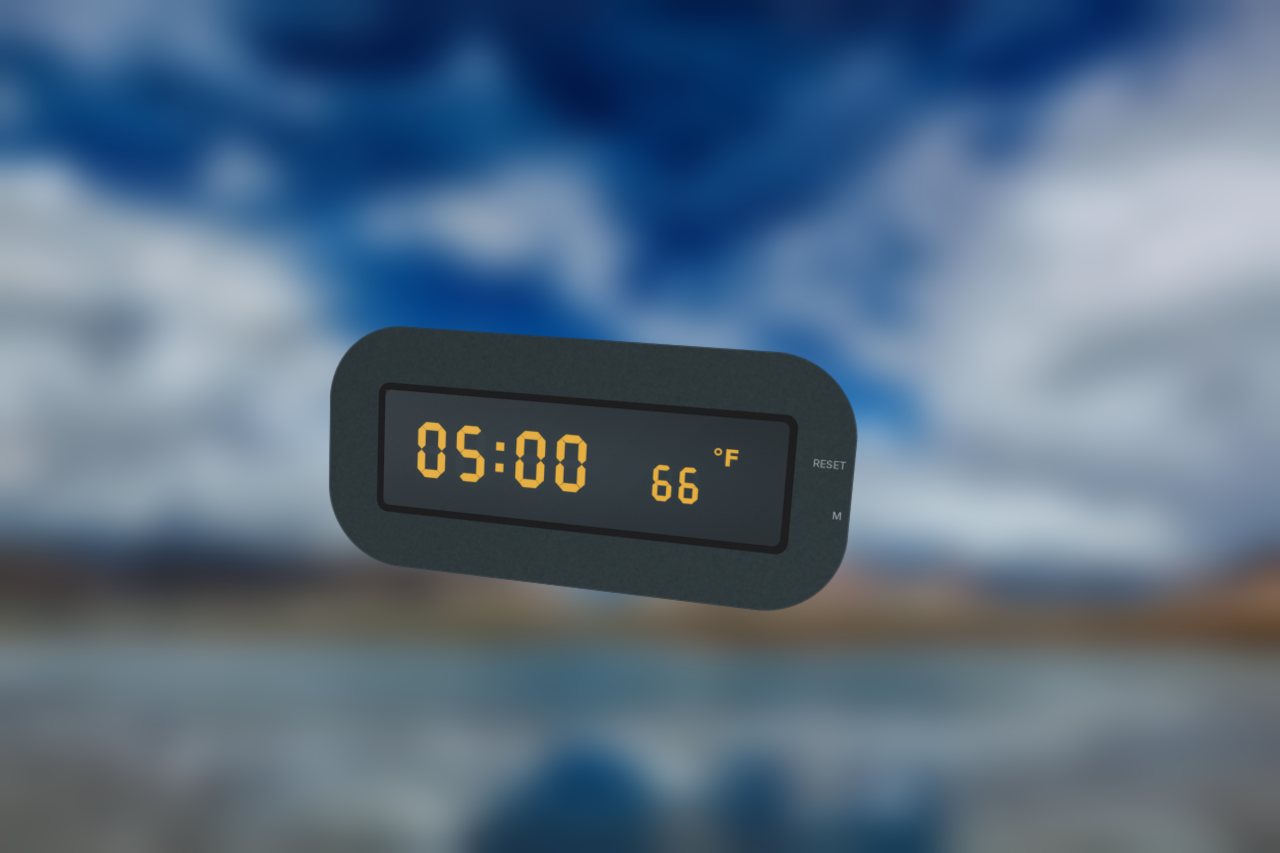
5:00
